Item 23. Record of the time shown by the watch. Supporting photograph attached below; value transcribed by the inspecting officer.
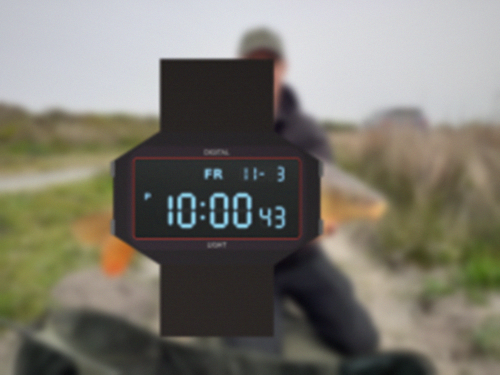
10:00:43
